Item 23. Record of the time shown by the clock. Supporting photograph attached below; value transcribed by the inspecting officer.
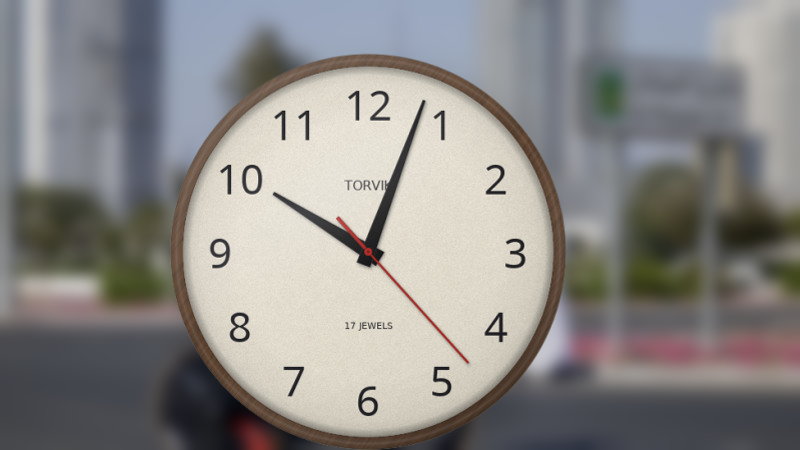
10:03:23
